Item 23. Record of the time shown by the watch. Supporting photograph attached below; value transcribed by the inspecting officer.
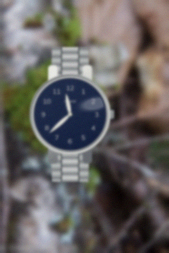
11:38
